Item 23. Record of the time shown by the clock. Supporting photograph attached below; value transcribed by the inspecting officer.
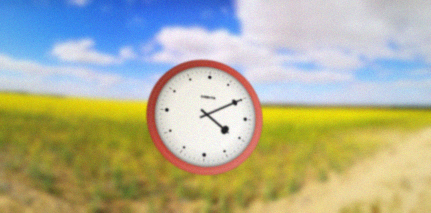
4:10
